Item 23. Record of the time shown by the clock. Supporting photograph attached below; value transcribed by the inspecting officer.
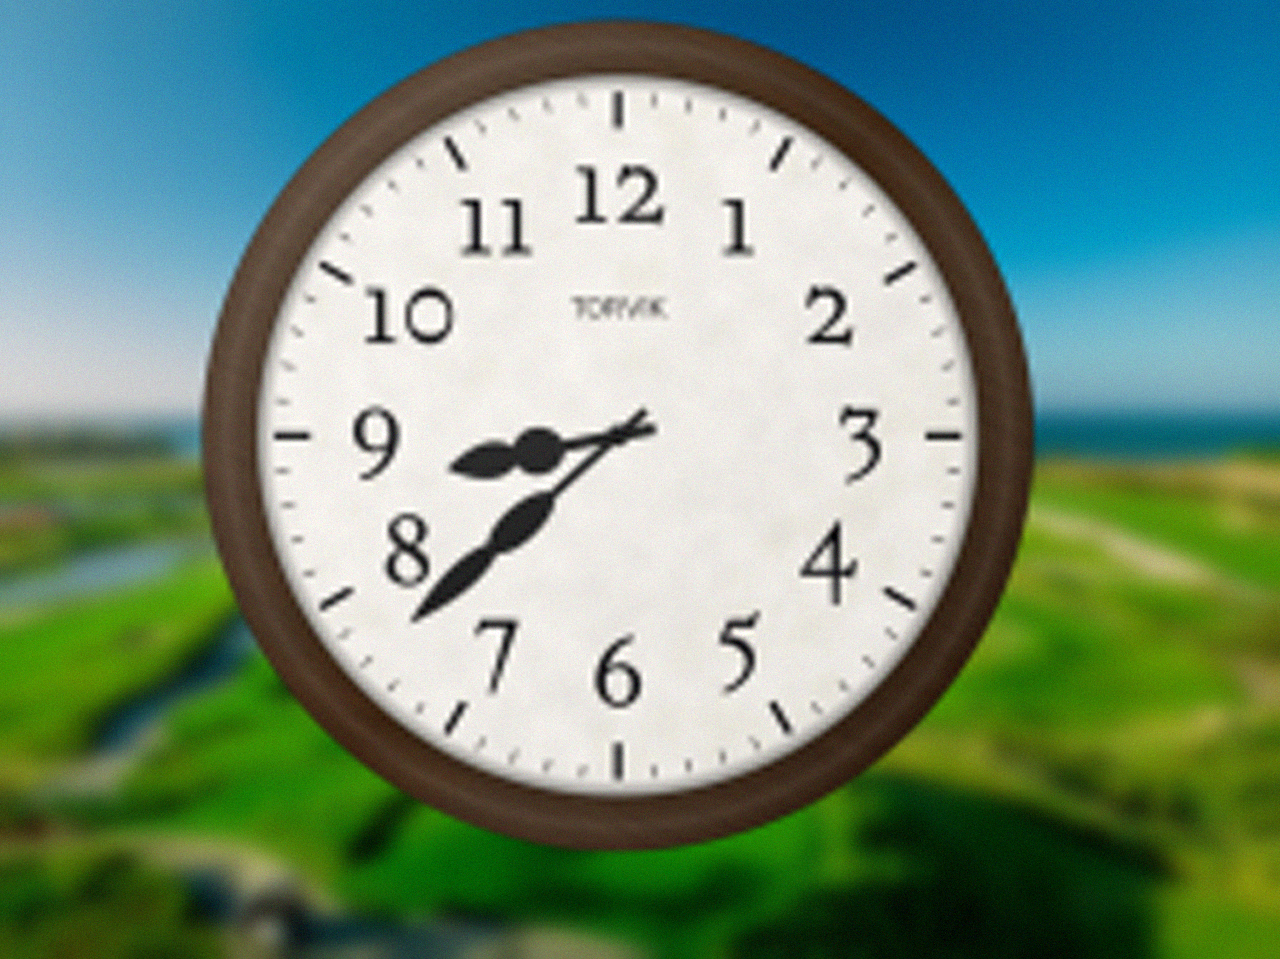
8:38
